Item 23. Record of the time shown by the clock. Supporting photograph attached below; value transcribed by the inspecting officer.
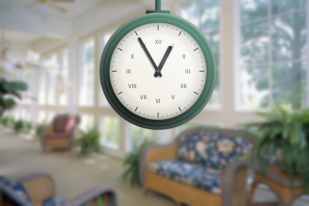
12:55
